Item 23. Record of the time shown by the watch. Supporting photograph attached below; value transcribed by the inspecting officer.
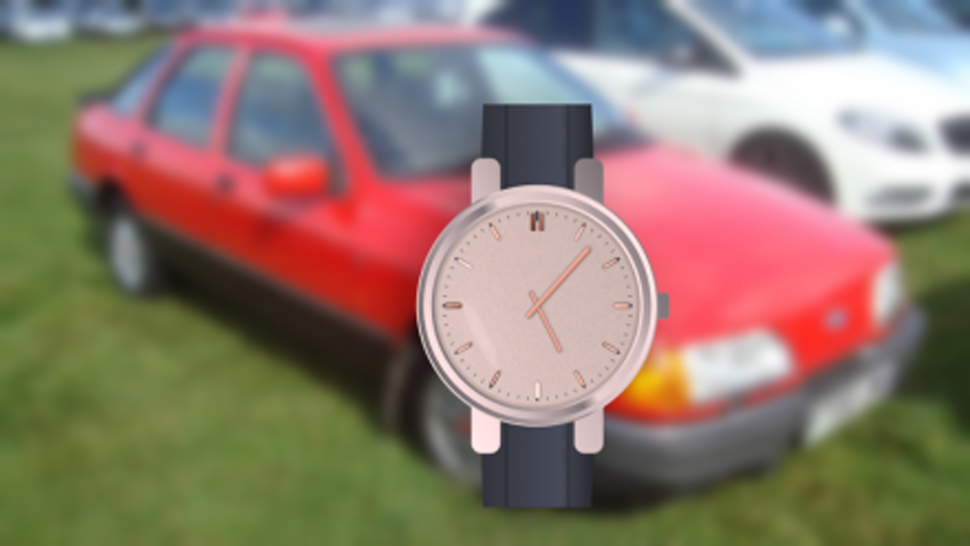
5:07
